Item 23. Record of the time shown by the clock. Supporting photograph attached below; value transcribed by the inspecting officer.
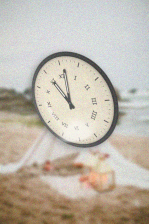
11:01
